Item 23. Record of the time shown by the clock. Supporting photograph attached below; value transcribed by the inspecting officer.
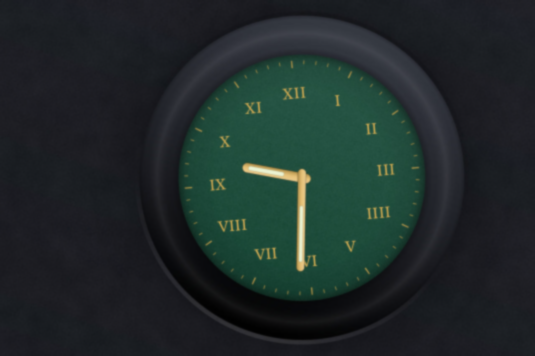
9:31
